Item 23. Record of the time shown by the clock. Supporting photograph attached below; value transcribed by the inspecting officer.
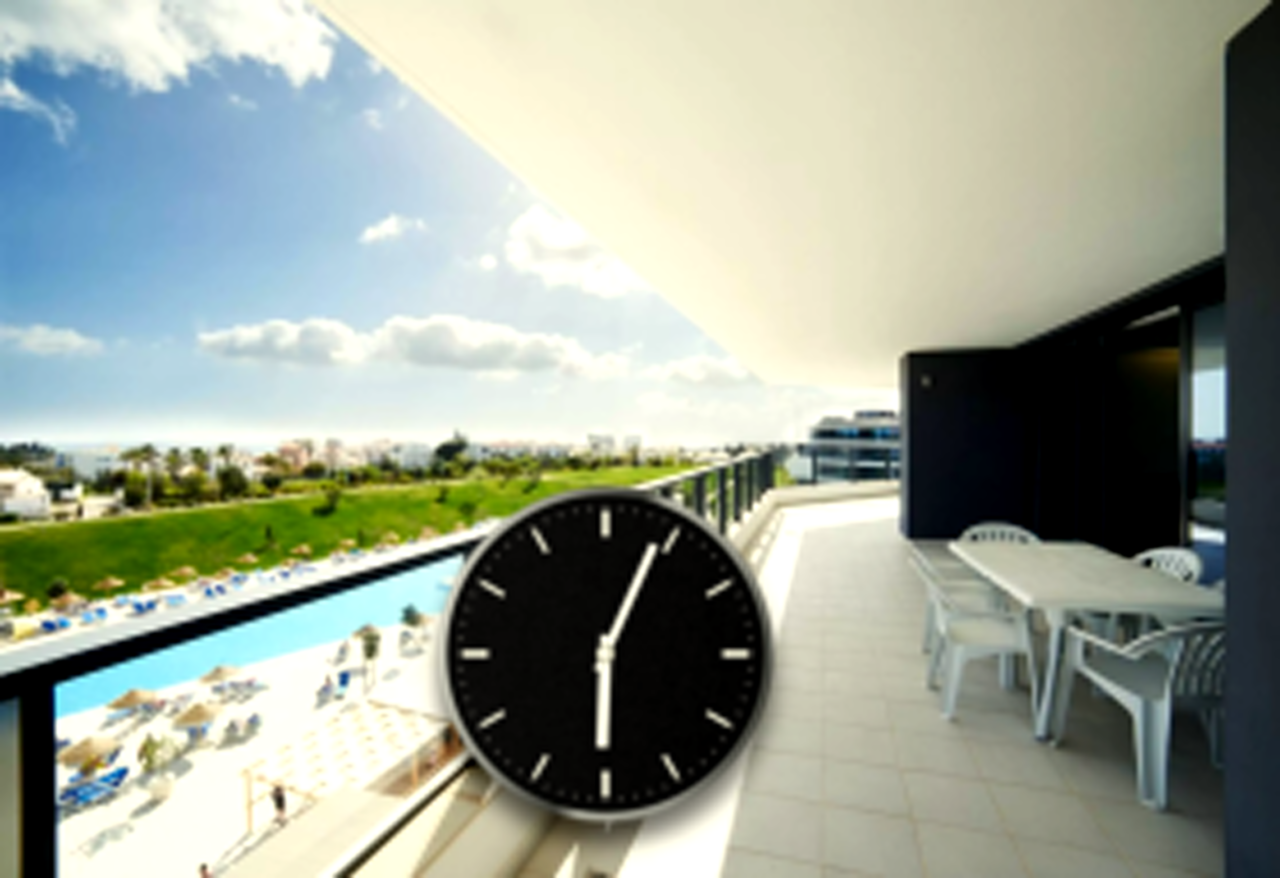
6:04
